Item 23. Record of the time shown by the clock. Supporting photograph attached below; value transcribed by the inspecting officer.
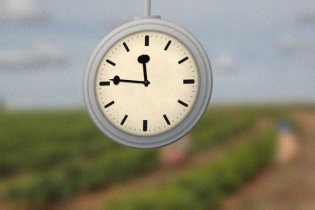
11:46
